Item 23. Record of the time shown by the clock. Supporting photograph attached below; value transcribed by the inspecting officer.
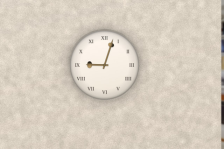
9:03
